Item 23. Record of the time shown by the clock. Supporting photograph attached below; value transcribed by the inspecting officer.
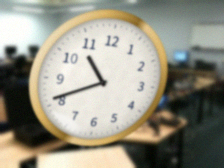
10:41
